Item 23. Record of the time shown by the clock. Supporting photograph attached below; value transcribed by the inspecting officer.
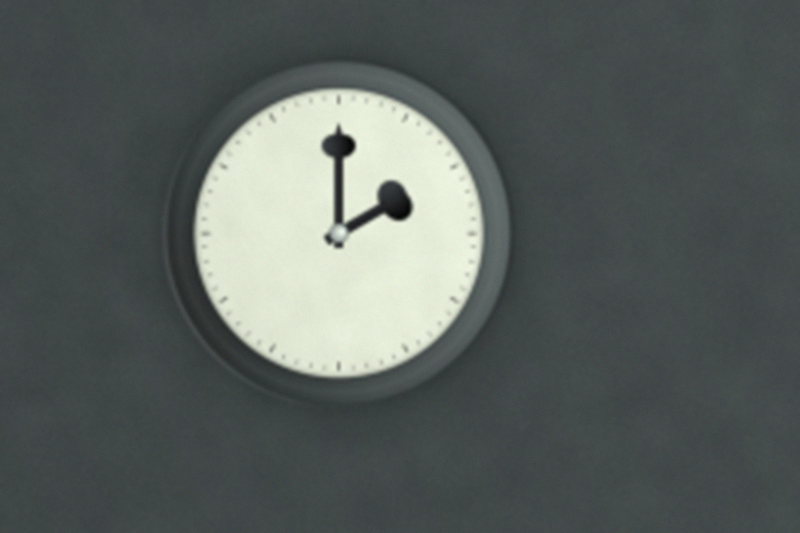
2:00
